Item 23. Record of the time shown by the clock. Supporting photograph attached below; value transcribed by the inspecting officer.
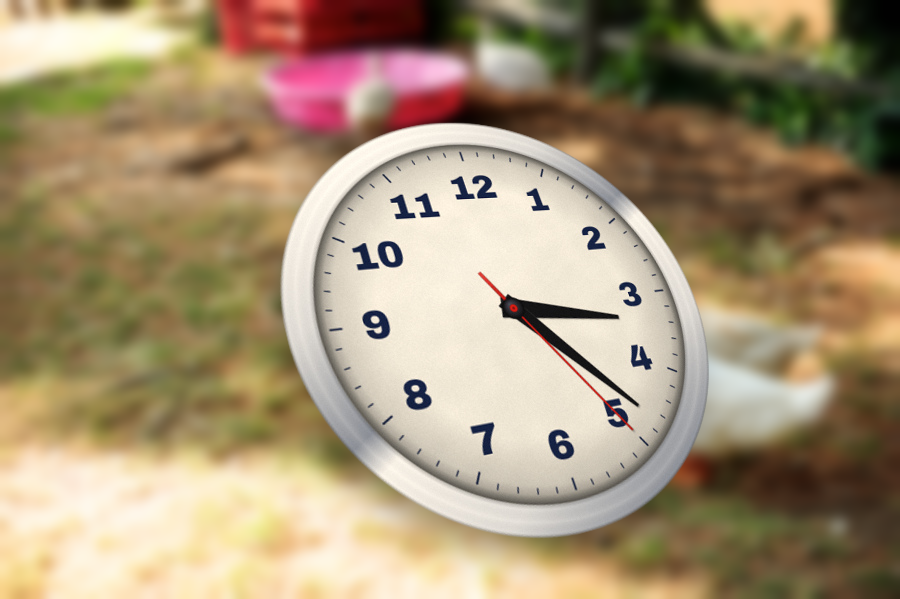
3:23:25
